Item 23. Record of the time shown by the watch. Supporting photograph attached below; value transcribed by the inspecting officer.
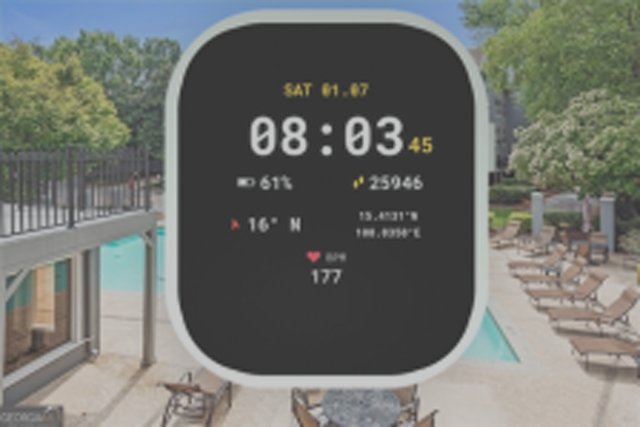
8:03:45
